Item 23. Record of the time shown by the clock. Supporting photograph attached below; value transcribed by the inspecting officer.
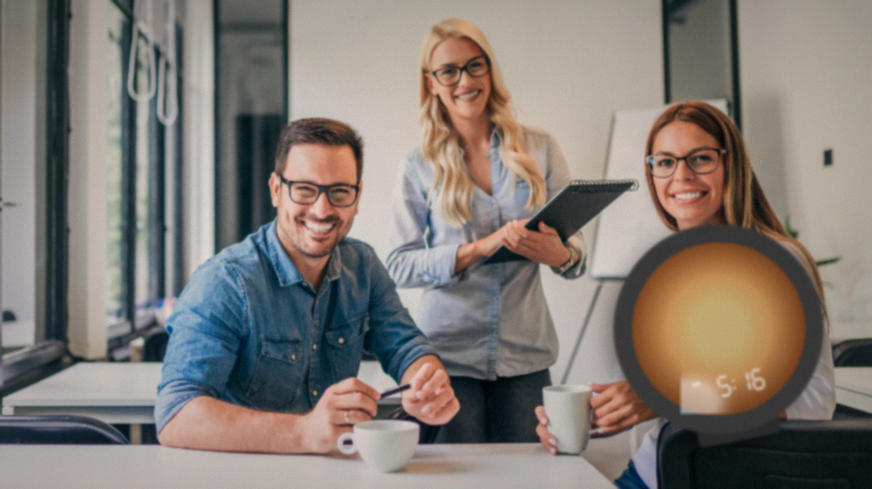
5:16
